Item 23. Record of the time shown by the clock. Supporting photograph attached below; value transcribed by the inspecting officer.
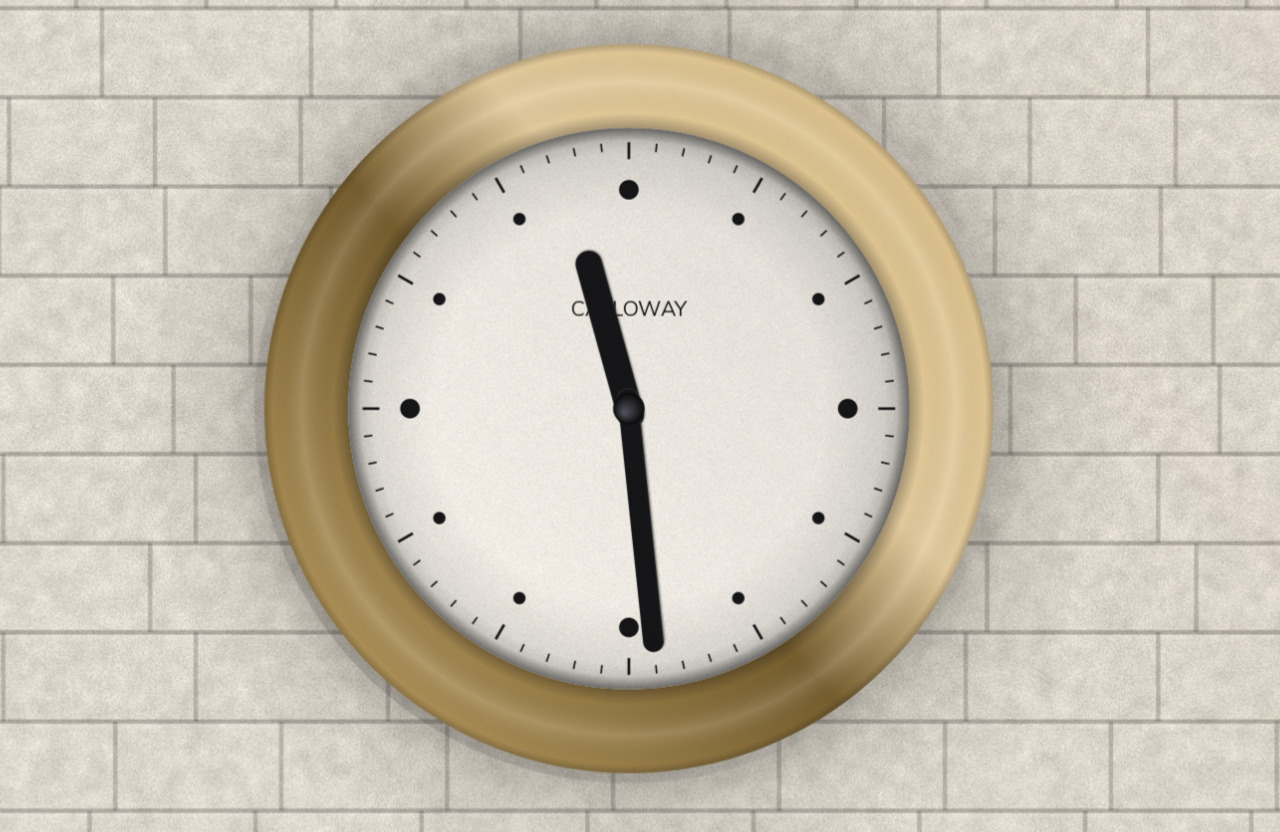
11:29
